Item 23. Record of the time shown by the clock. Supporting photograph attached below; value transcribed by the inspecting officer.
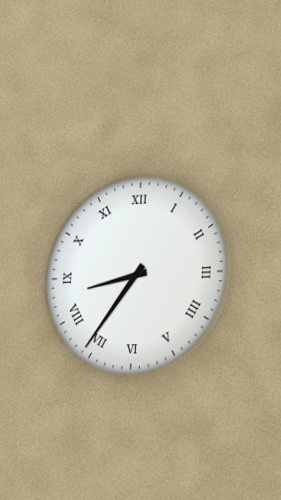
8:36
